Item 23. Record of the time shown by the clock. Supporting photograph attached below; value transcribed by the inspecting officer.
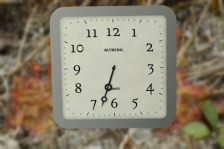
6:33
